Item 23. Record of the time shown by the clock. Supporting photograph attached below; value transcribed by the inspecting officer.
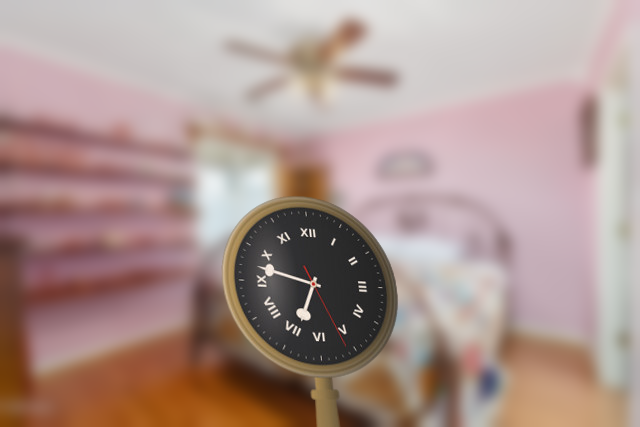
6:47:26
